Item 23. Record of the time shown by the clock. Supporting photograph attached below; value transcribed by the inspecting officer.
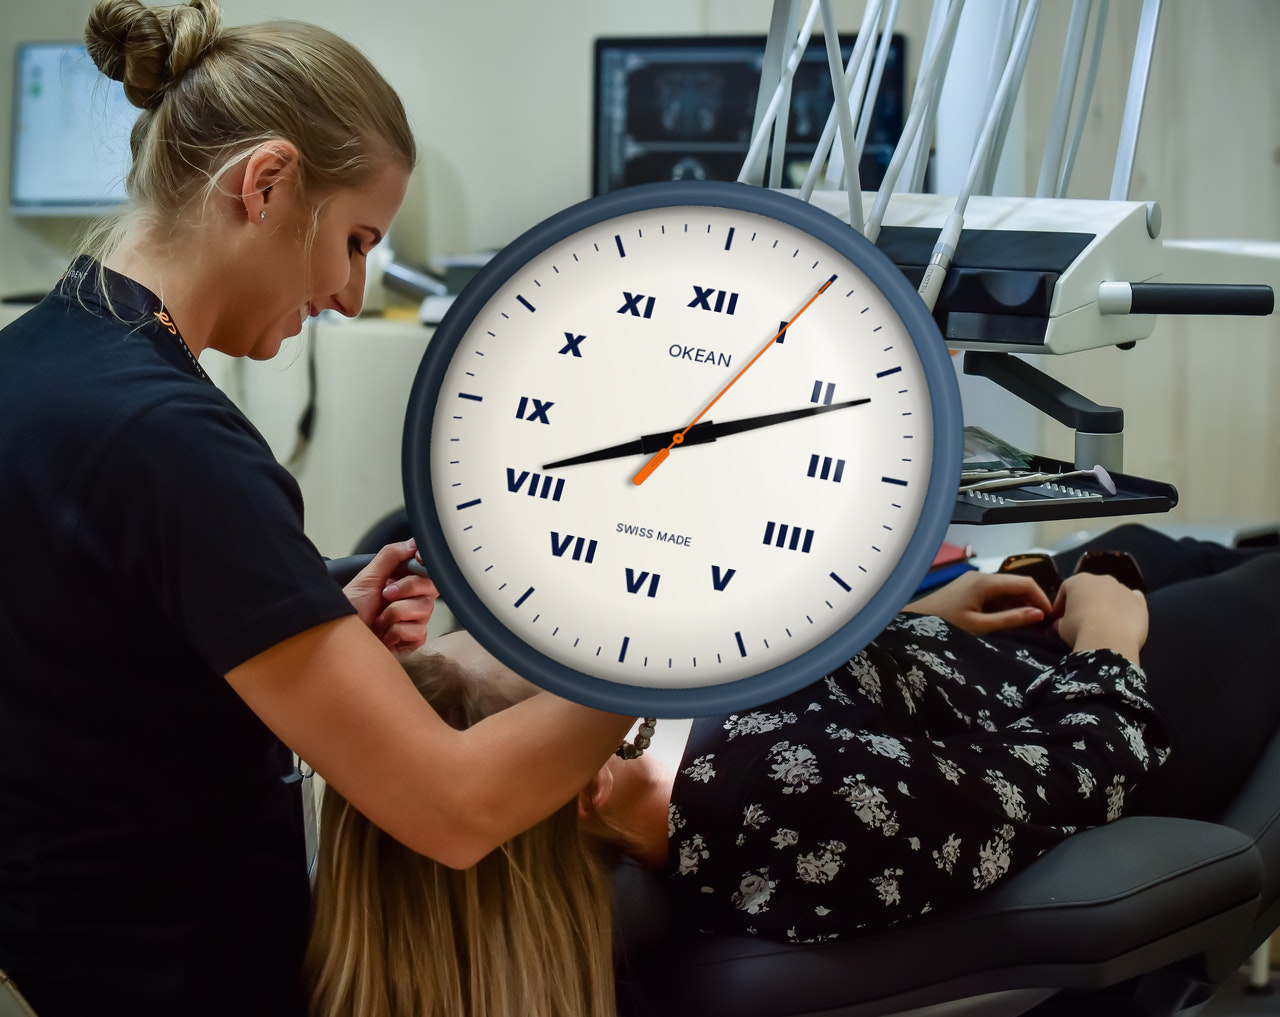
8:11:05
